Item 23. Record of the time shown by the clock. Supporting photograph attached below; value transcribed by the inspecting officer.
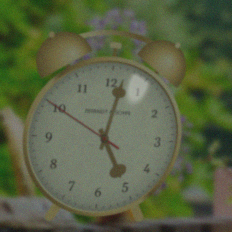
5:01:50
